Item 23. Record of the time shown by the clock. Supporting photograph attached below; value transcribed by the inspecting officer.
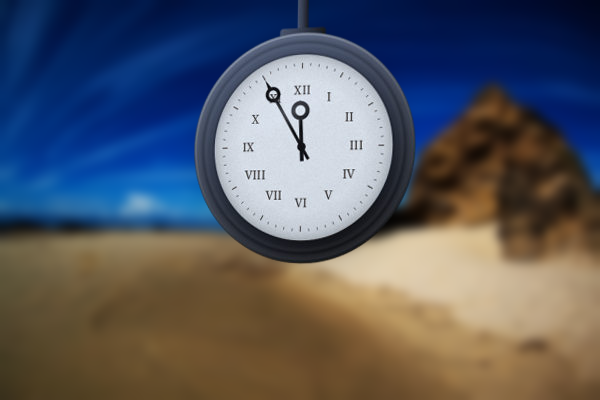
11:55
